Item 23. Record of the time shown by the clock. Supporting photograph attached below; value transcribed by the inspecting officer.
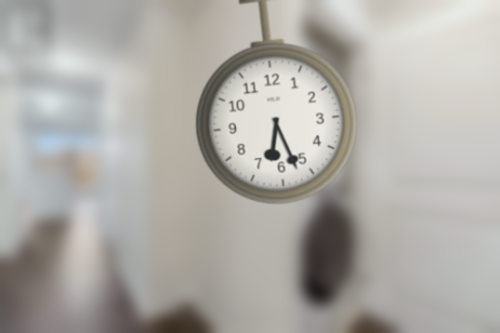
6:27
